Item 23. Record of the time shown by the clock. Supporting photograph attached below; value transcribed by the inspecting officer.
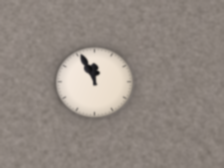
11:56
